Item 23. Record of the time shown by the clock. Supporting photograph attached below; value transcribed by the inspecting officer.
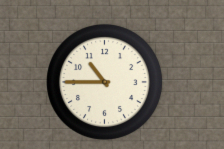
10:45
